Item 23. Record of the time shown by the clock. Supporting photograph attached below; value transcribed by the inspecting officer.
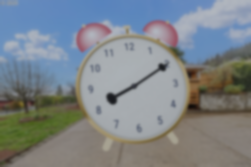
8:10
